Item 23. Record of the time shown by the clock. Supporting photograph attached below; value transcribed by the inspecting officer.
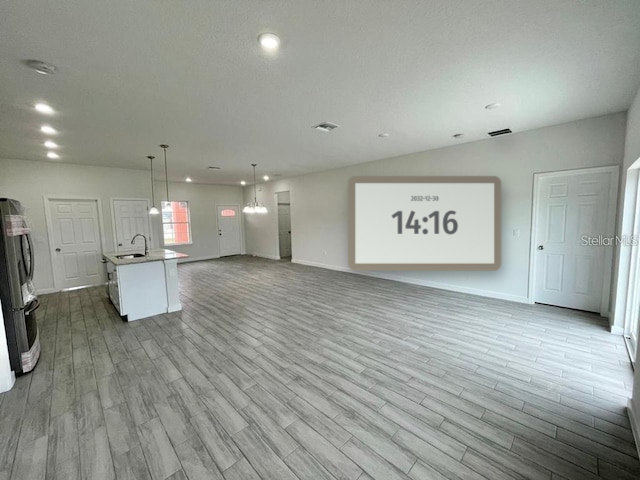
14:16
